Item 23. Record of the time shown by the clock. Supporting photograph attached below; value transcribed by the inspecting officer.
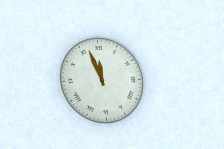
11:57
